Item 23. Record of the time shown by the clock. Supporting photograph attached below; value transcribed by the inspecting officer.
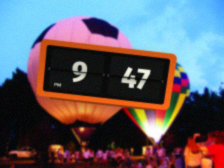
9:47
